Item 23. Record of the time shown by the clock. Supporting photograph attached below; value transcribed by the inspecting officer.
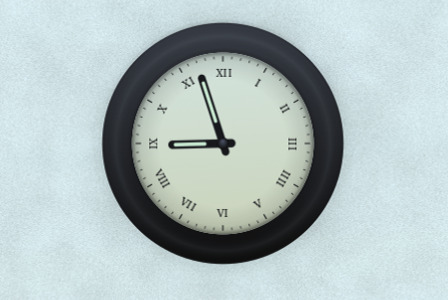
8:57
